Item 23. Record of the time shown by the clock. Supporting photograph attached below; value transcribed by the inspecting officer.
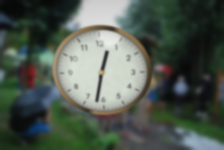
12:32
